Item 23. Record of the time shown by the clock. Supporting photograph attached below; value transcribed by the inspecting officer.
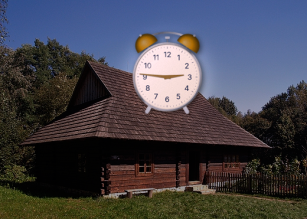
2:46
